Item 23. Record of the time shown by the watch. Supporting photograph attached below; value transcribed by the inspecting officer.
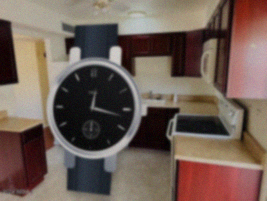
12:17
